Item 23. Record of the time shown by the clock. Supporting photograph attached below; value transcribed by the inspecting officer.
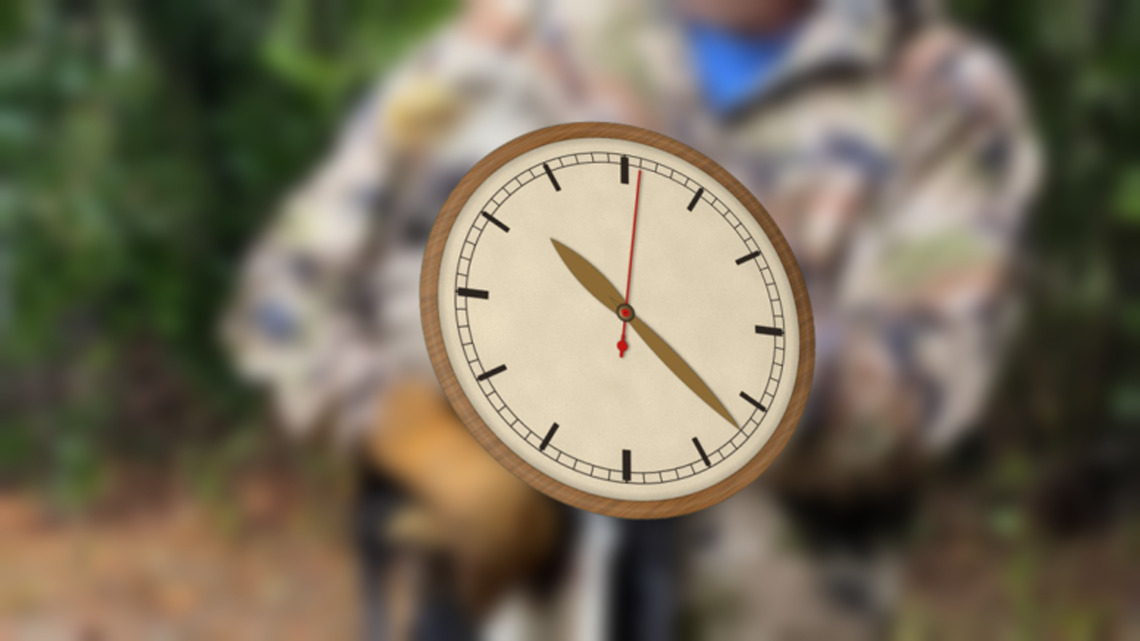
10:22:01
